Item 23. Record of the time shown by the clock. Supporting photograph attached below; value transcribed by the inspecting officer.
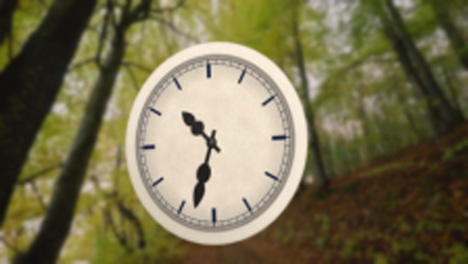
10:33
